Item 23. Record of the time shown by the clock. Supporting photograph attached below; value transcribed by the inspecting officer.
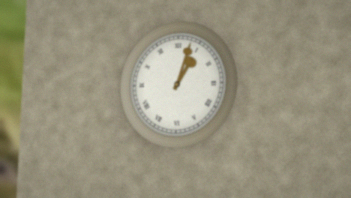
1:03
